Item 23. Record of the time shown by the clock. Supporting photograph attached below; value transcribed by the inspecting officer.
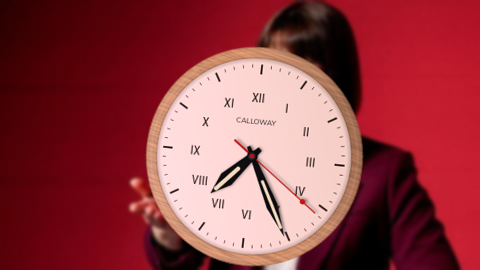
7:25:21
